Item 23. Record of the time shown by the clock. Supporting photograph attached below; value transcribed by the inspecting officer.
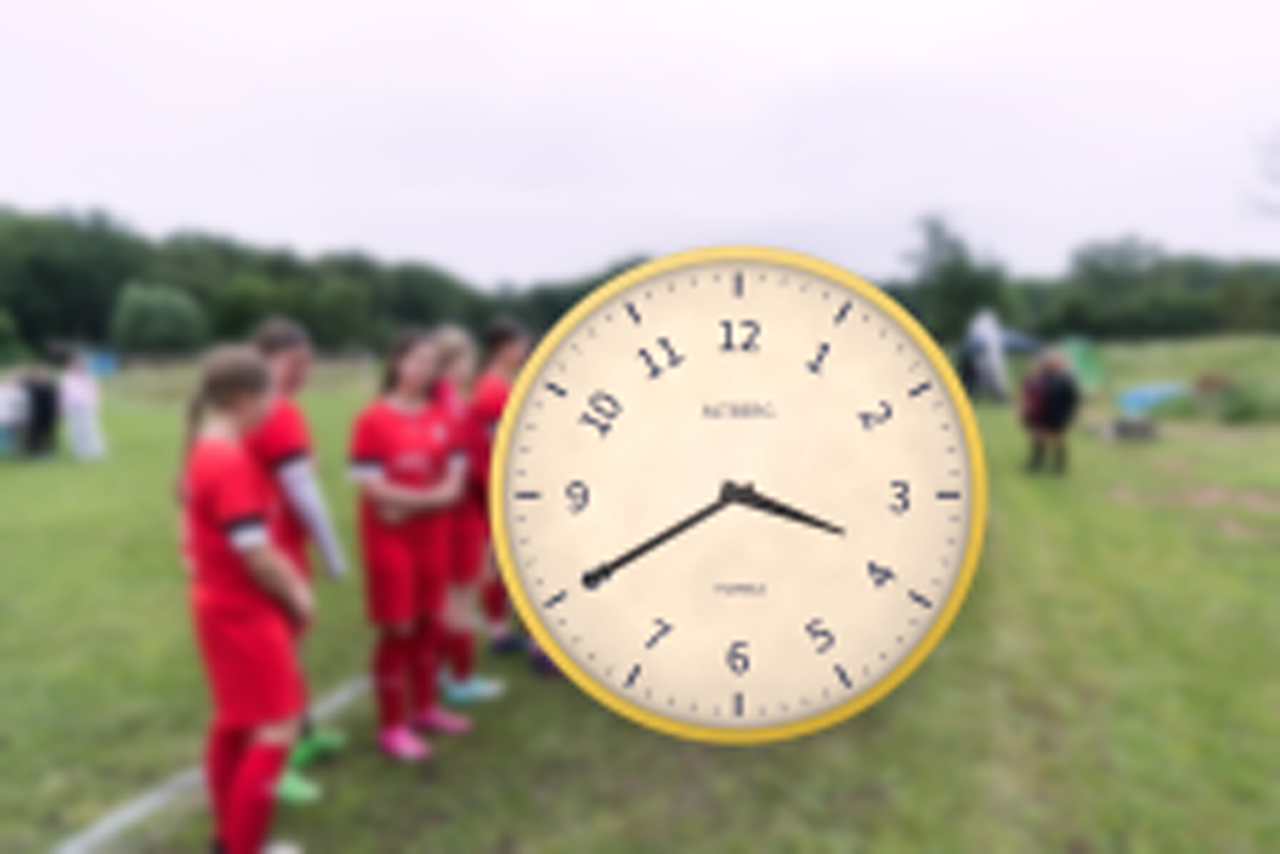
3:40
